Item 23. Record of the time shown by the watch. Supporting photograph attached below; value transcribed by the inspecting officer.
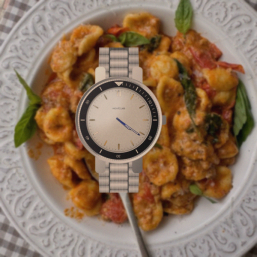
4:21
